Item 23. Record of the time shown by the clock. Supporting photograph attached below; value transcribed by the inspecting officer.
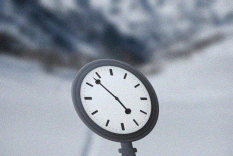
4:53
